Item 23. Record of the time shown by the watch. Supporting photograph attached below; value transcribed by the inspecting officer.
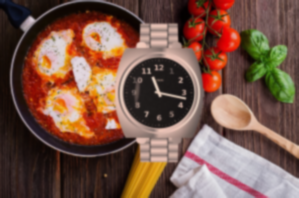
11:17
